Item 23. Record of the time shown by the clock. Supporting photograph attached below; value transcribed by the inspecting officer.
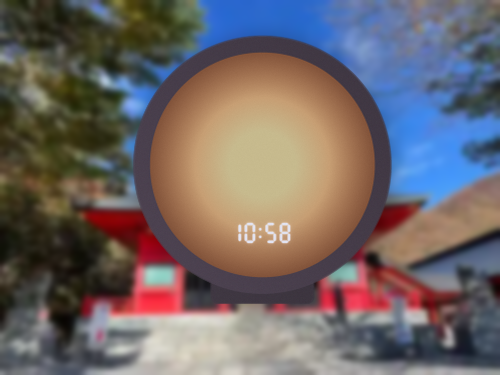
10:58
